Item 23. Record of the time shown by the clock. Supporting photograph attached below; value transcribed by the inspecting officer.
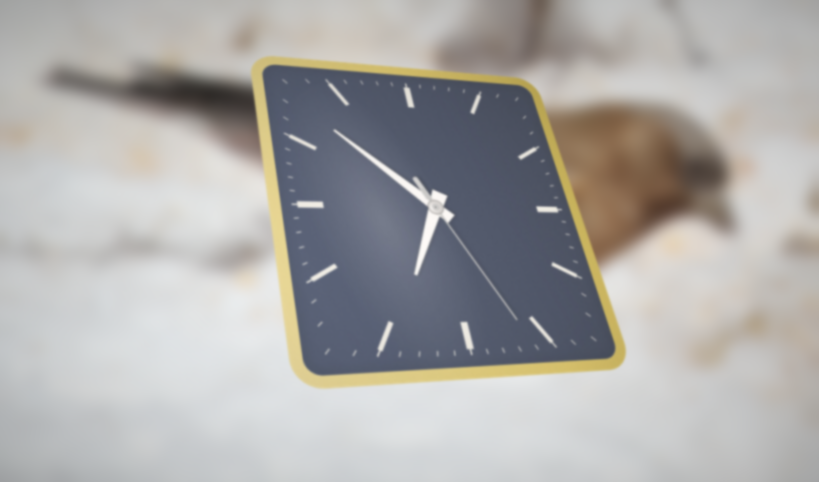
6:52:26
